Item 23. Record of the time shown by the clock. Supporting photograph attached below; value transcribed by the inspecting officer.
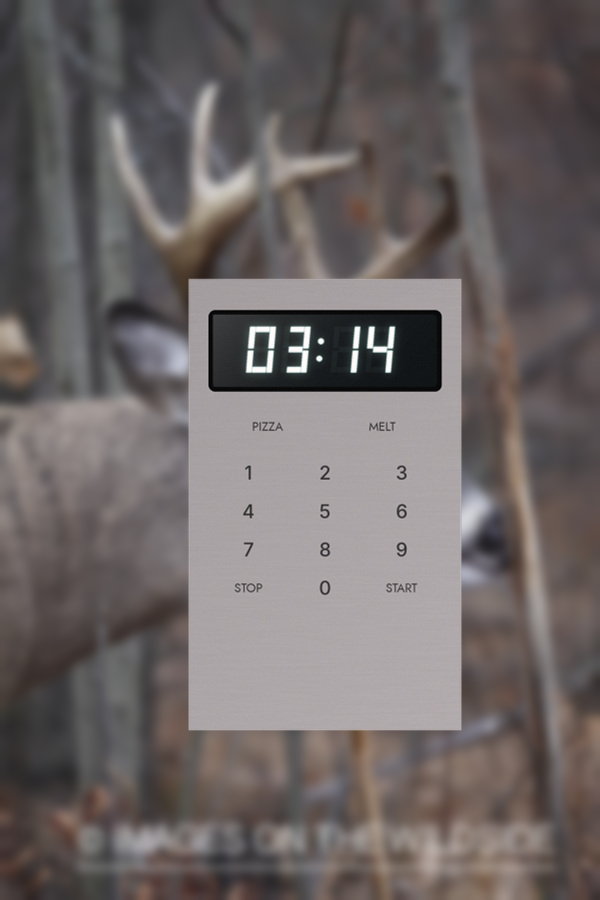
3:14
